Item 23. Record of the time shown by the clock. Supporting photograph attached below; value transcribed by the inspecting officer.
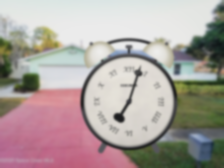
7:03
